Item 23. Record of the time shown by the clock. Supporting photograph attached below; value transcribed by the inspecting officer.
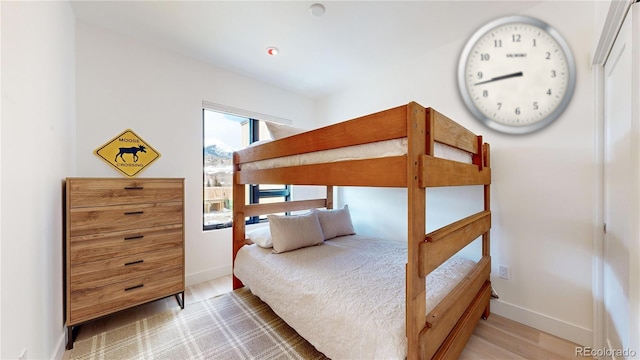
8:43
